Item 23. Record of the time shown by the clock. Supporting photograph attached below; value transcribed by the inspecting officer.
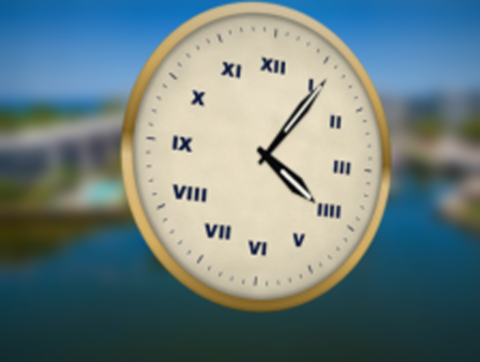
4:06
